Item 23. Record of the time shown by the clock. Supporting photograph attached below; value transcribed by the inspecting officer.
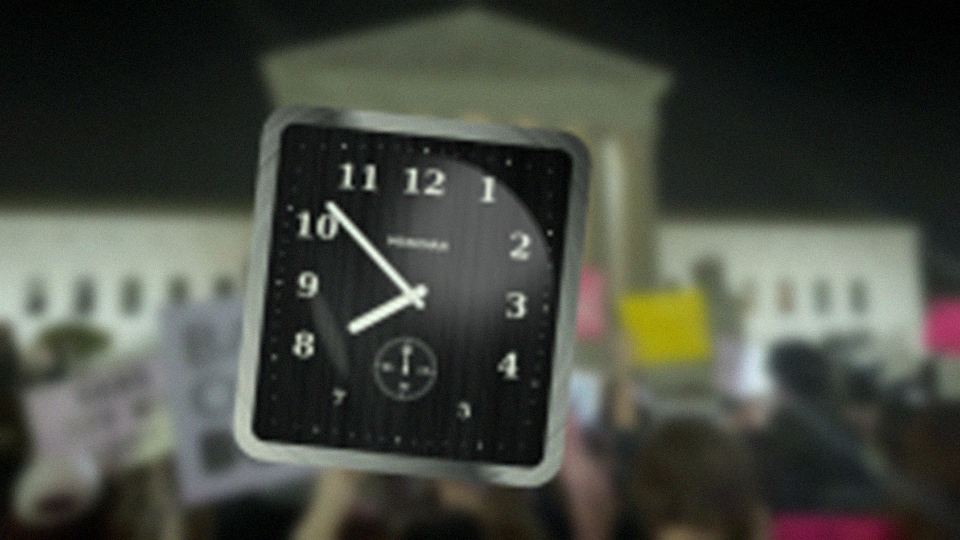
7:52
